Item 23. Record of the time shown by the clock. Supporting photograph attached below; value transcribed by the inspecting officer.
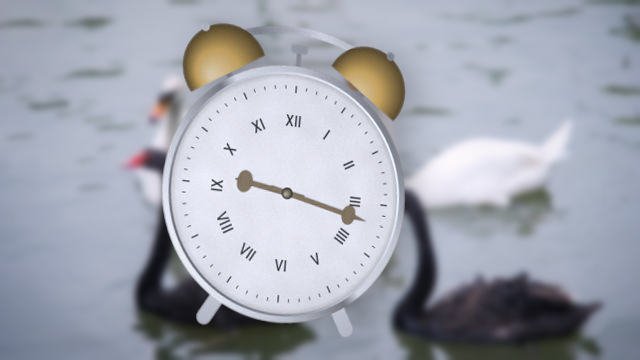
9:17
